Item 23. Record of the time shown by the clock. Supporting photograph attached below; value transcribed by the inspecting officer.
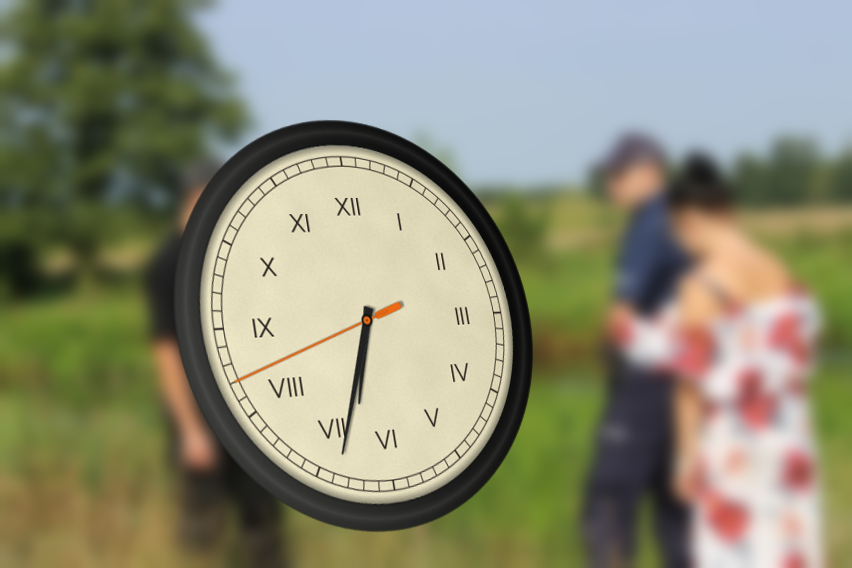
6:33:42
